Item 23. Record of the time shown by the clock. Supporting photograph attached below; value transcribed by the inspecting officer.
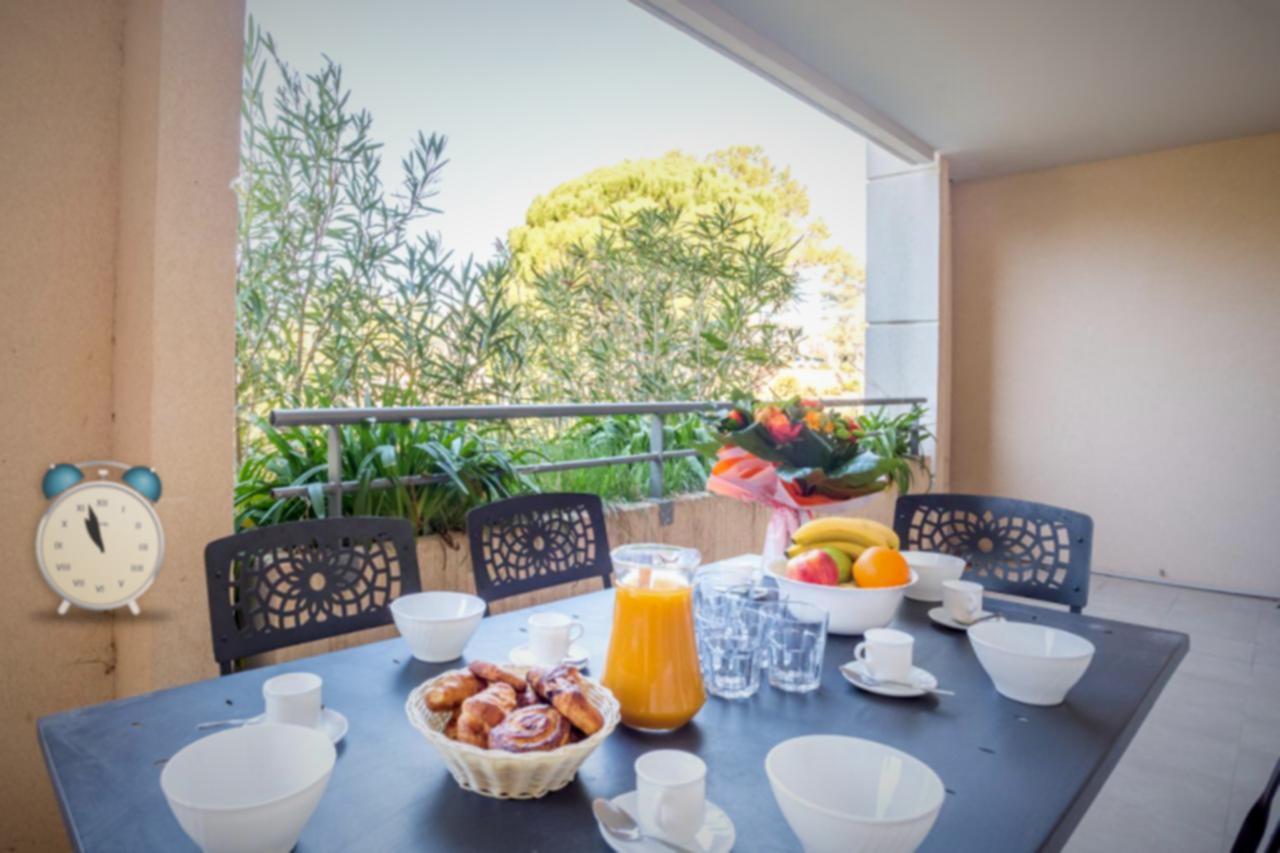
10:57
